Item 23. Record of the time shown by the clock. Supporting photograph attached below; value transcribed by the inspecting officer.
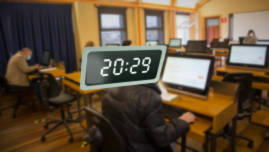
20:29
